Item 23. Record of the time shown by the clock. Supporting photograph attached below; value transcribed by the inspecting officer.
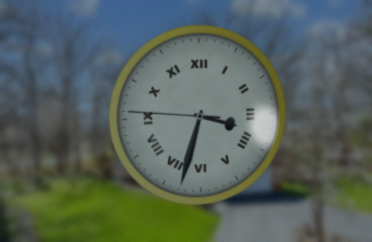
3:32:46
